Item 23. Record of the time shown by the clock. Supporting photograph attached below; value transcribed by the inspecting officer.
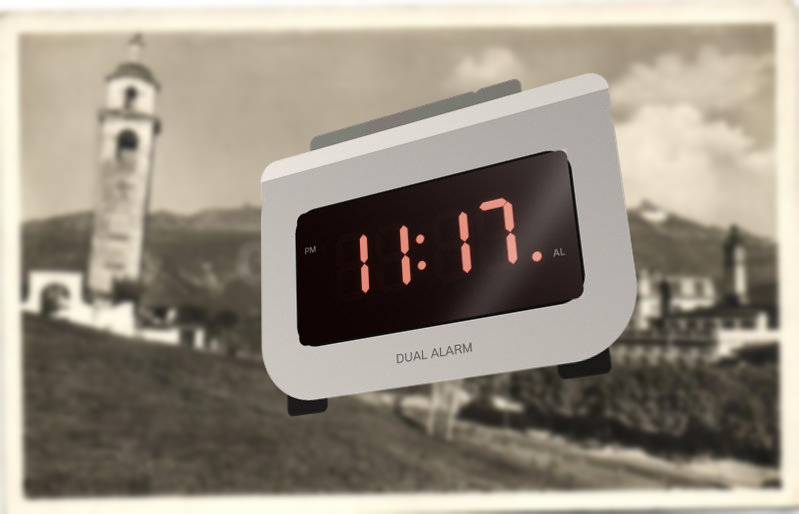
11:17
